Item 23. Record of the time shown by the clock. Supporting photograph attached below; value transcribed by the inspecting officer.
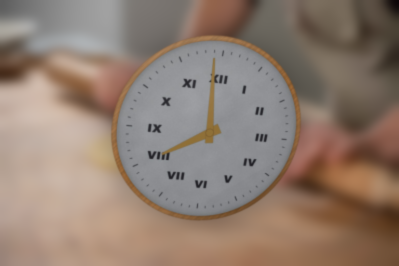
7:59
